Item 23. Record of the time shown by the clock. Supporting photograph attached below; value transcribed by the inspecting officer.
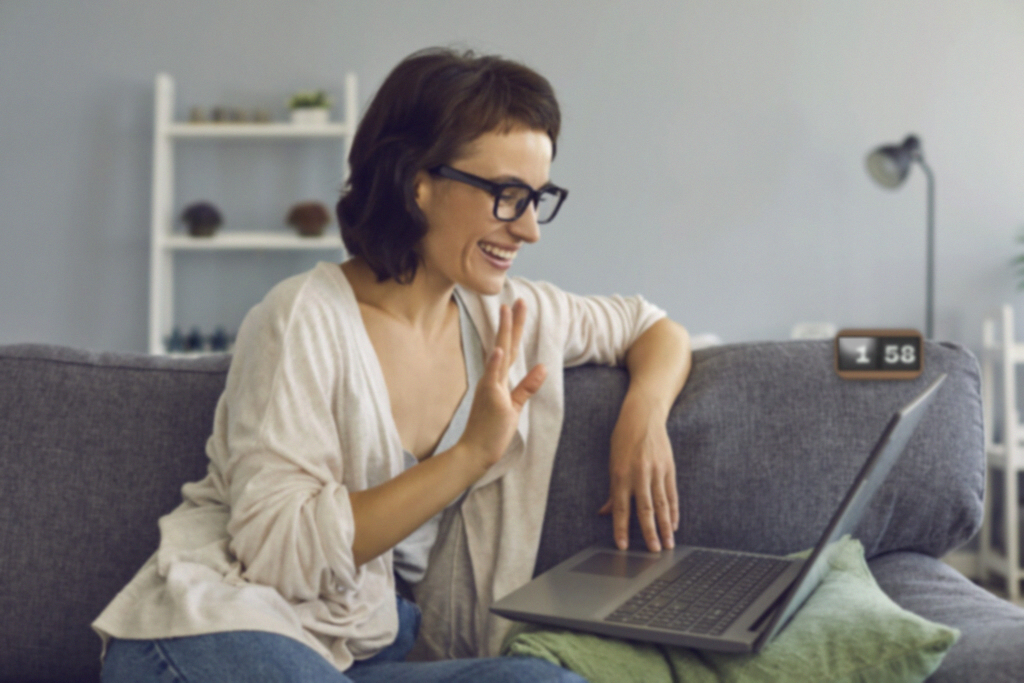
1:58
